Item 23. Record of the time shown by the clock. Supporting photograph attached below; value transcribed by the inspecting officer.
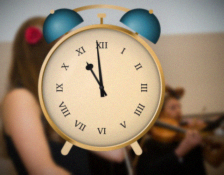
10:59
